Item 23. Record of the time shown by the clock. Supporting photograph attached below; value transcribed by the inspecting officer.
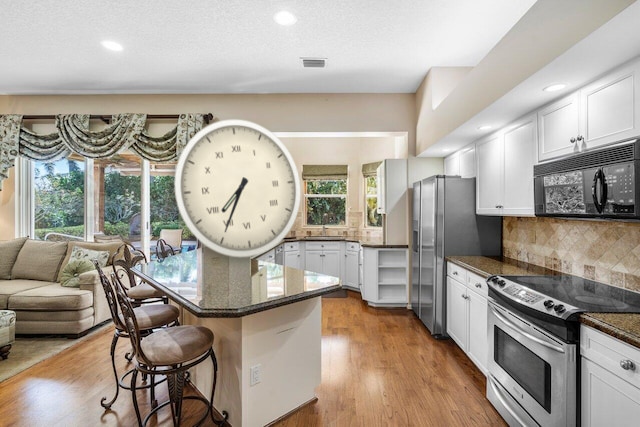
7:35
